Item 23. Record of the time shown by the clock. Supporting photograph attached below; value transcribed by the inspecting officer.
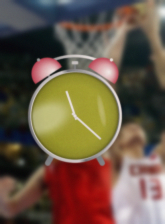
11:22
